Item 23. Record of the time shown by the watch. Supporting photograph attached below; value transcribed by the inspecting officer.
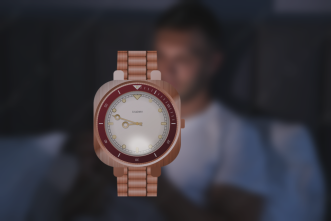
8:48
